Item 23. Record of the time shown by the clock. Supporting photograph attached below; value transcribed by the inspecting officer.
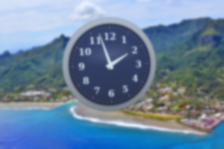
1:57
